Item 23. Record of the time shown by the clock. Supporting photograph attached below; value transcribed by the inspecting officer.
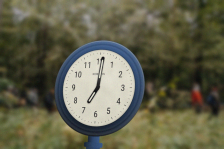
7:01
